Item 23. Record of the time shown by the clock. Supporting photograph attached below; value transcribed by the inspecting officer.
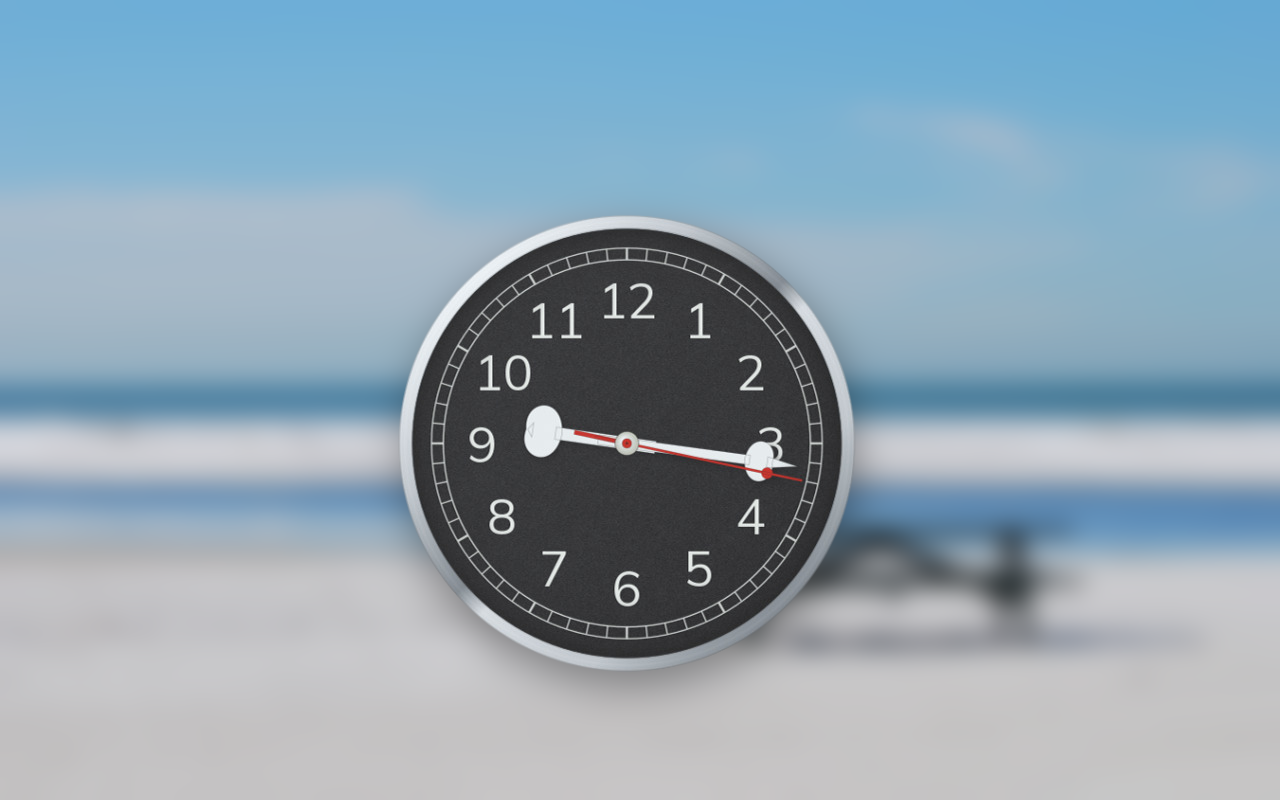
9:16:17
